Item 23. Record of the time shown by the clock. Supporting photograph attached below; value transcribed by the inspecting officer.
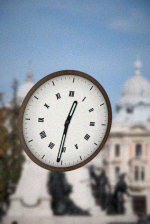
12:31
